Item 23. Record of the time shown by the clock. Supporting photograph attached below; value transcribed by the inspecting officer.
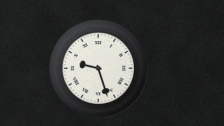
9:27
